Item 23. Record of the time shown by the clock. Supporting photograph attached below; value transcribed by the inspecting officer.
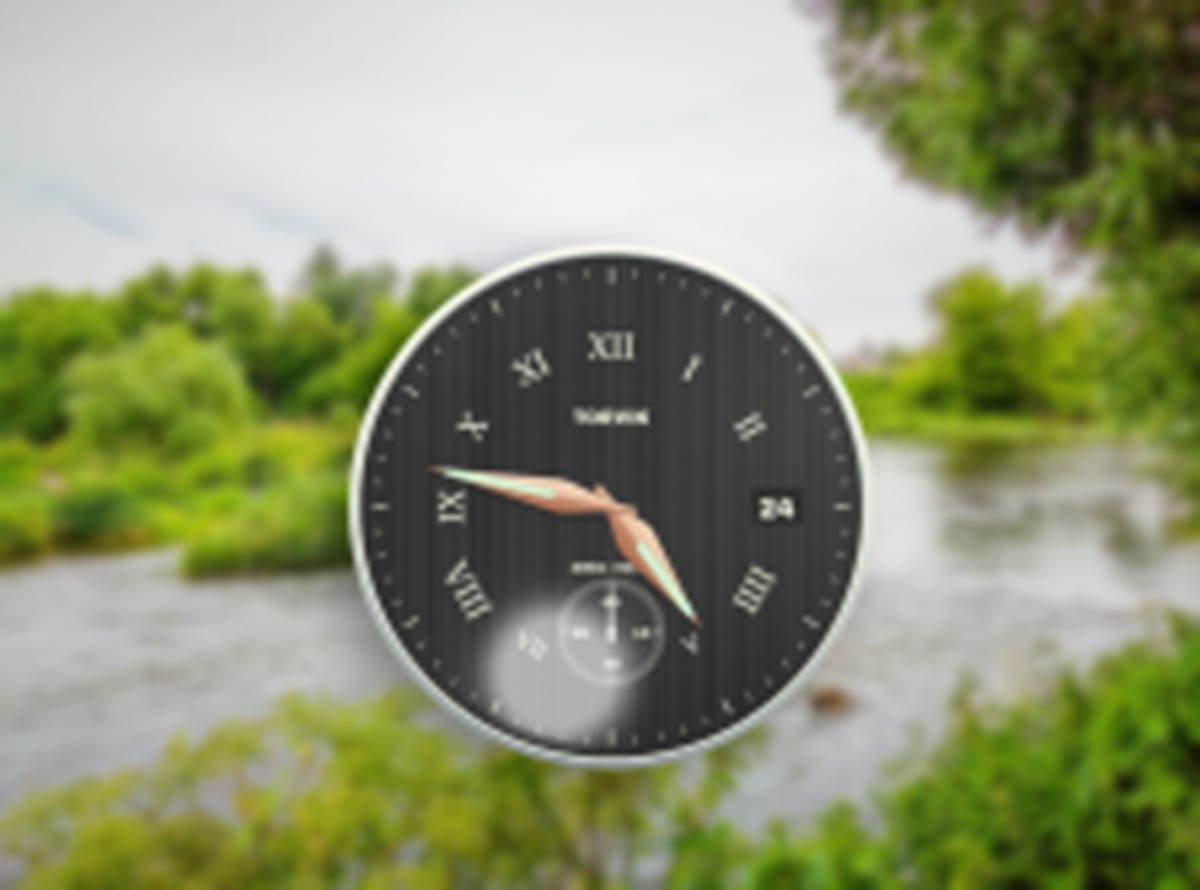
4:47
